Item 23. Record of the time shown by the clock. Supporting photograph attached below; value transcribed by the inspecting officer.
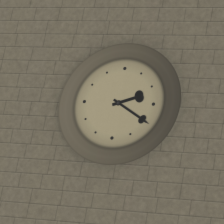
2:20
